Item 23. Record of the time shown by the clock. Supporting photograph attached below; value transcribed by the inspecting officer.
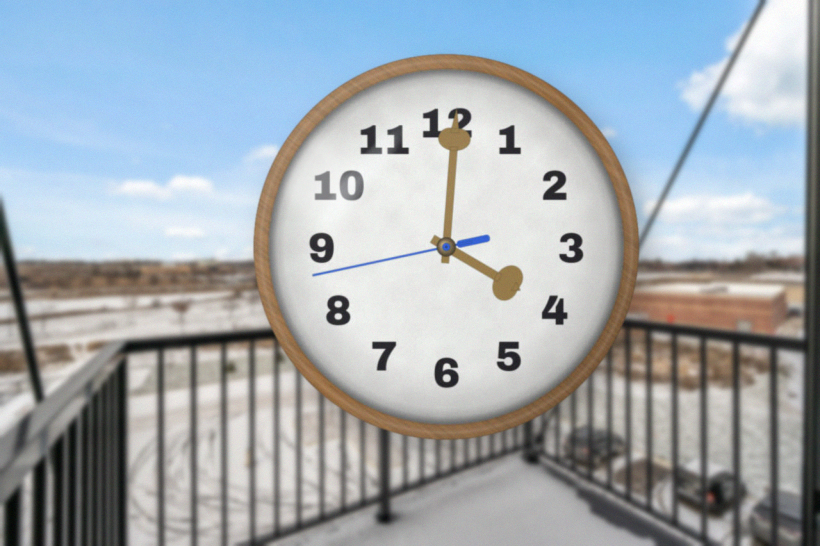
4:00:43
